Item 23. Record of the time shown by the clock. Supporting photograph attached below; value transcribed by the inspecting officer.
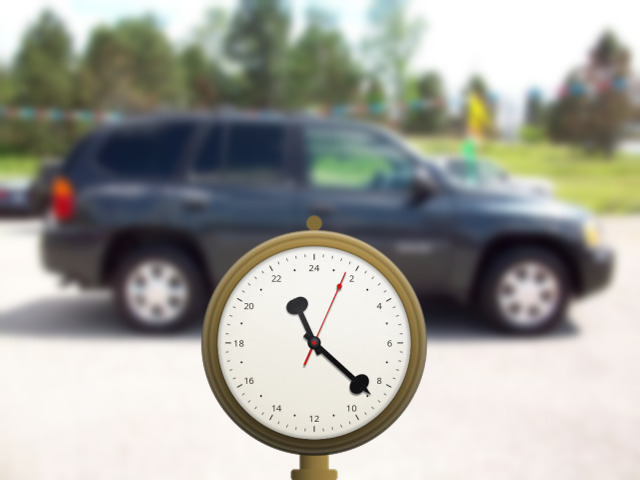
22:22:04
